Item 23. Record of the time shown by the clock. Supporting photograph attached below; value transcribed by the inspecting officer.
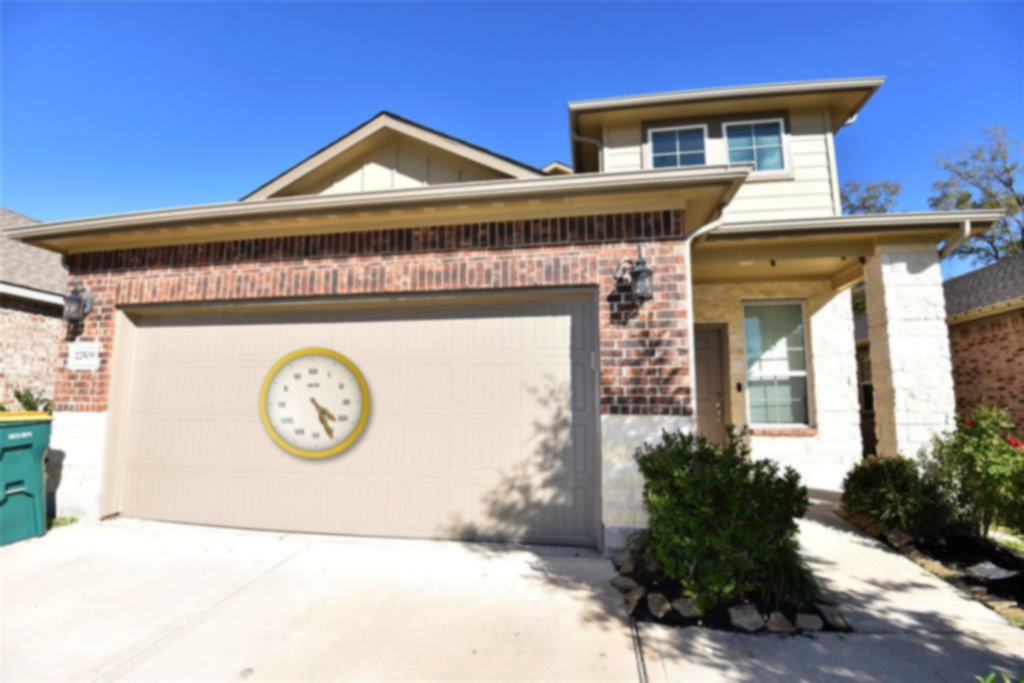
4:26
